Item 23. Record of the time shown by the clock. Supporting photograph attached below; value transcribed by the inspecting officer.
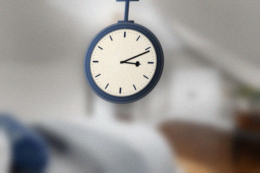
3:11
